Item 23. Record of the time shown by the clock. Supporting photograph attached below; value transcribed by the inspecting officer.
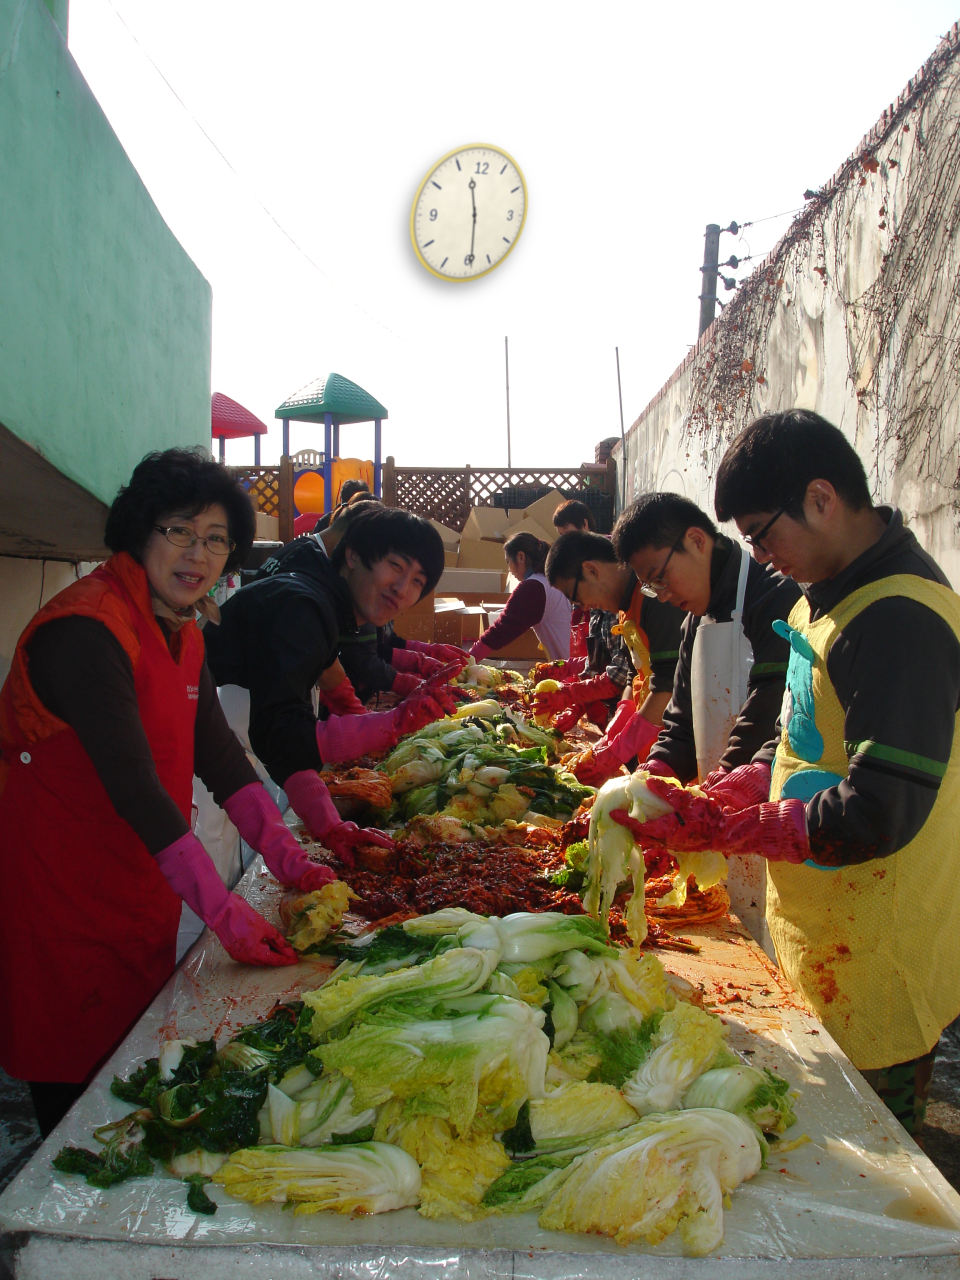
11:29
